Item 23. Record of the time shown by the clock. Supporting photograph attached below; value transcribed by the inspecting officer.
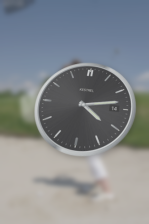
4:13
